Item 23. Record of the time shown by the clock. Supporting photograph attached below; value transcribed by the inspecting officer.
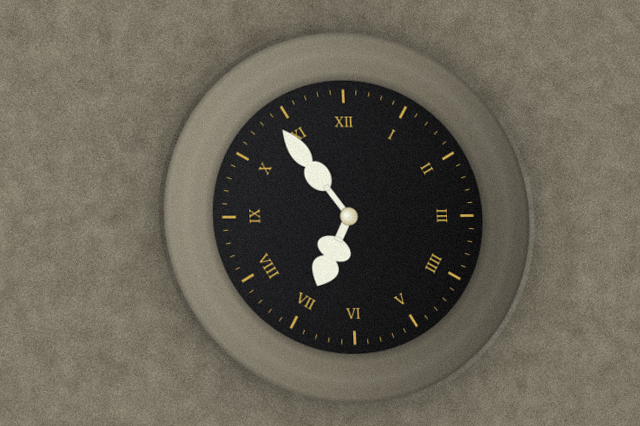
6:54
